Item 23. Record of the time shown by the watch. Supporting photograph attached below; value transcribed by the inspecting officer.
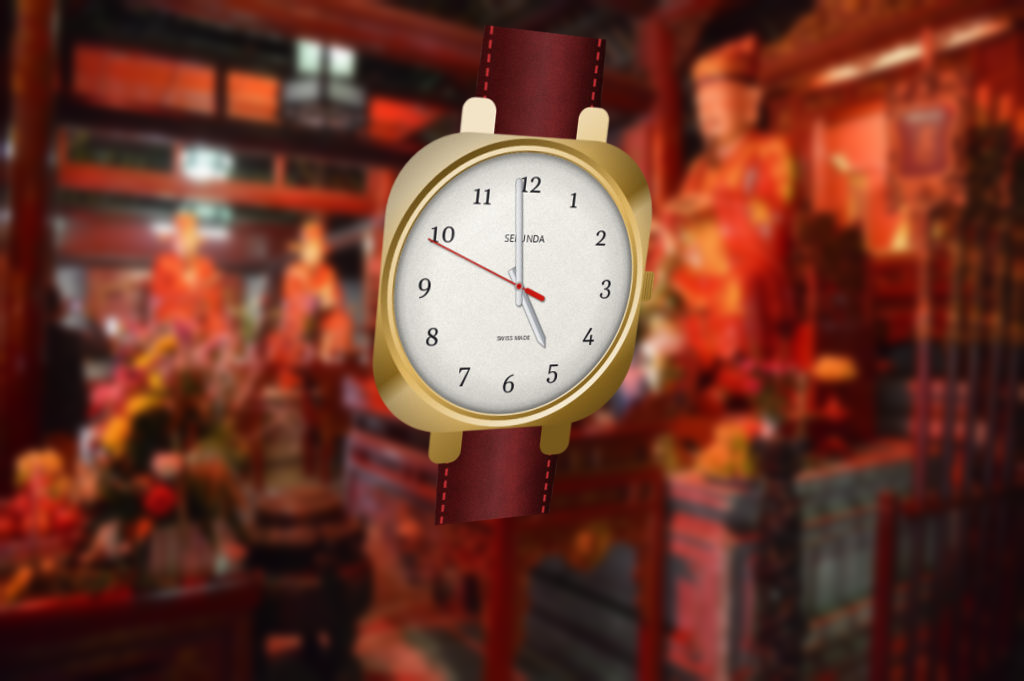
4:58:49
